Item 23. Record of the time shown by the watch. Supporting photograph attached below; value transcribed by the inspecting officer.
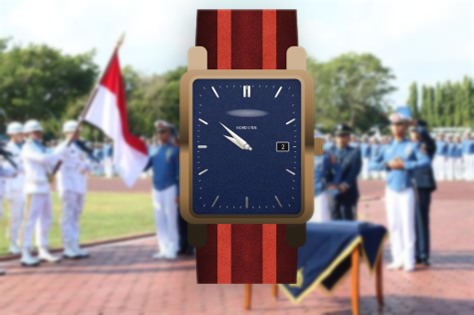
9:52
